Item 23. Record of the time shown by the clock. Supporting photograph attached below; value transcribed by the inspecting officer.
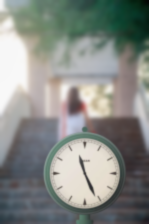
11:26
